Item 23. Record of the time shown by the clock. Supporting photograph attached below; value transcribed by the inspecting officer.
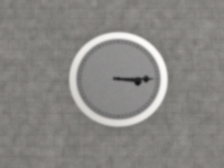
3:15
